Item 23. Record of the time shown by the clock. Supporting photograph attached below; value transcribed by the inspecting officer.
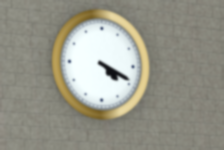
4:19
